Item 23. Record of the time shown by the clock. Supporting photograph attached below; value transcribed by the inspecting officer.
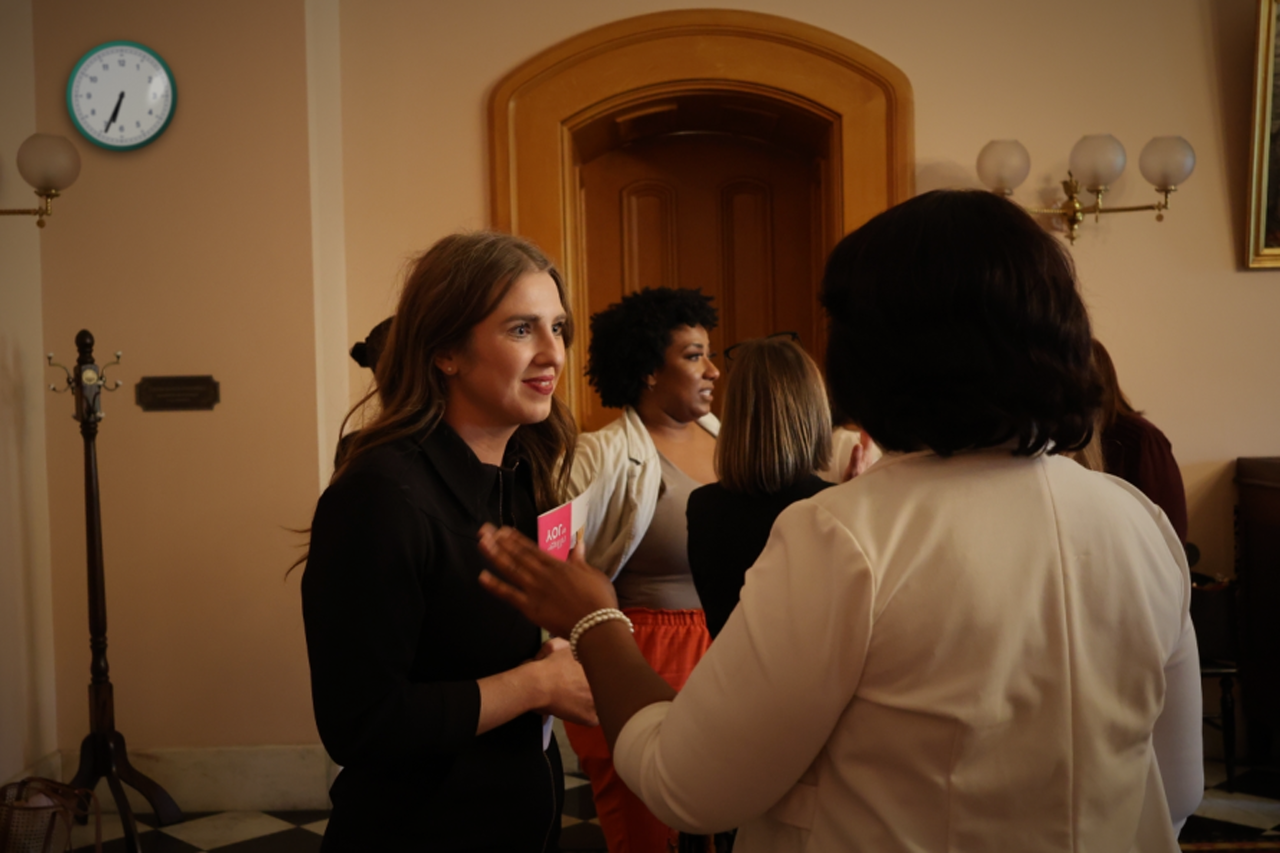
6:34
